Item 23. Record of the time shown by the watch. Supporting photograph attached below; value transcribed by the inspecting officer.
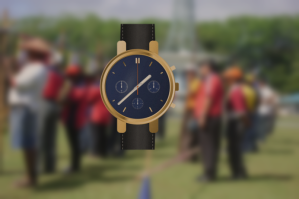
1:38
